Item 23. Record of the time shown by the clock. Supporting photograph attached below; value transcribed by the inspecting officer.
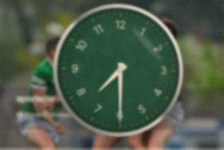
7:30
